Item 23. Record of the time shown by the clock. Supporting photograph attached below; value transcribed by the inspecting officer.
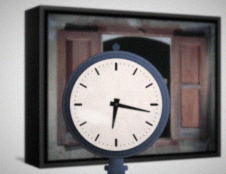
6:17
